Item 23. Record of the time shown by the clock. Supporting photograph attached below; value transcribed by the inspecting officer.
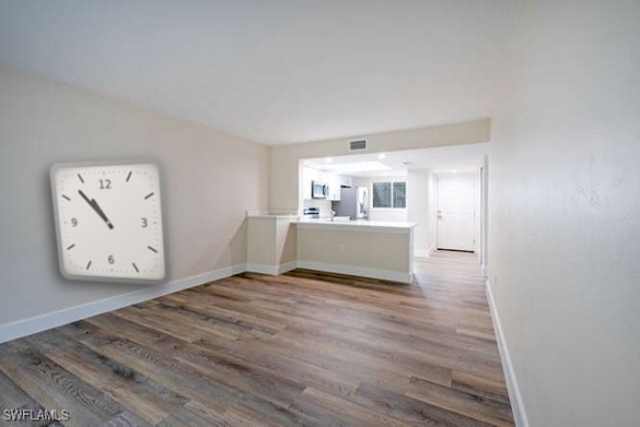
10:53
